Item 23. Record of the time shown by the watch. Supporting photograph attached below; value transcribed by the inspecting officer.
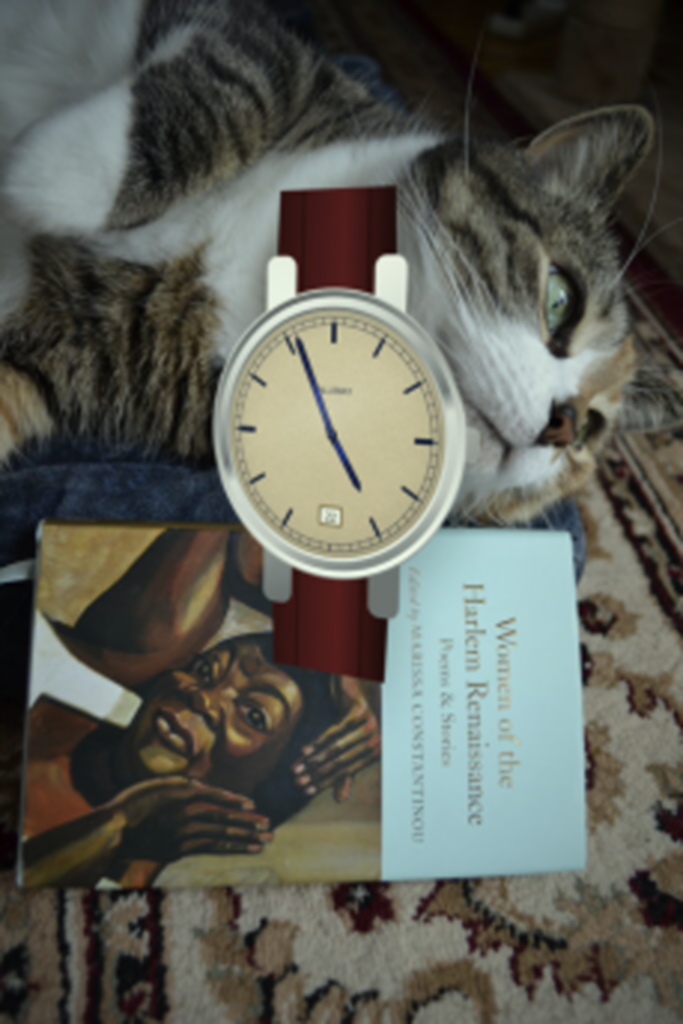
4:56
